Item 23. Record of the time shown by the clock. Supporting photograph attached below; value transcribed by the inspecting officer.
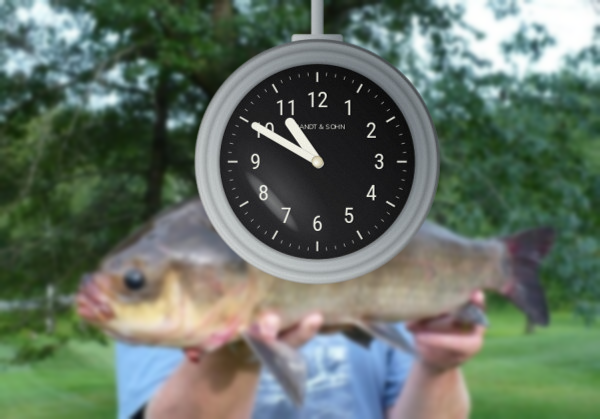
10:50
